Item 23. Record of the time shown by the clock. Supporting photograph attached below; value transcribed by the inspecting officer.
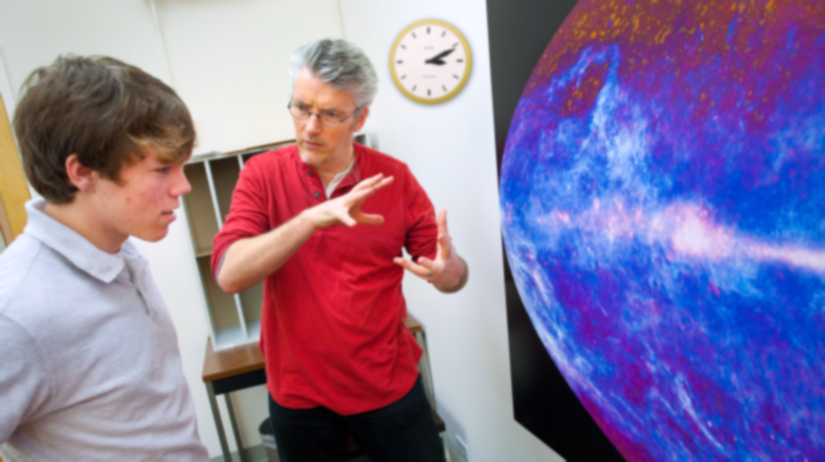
3:11
